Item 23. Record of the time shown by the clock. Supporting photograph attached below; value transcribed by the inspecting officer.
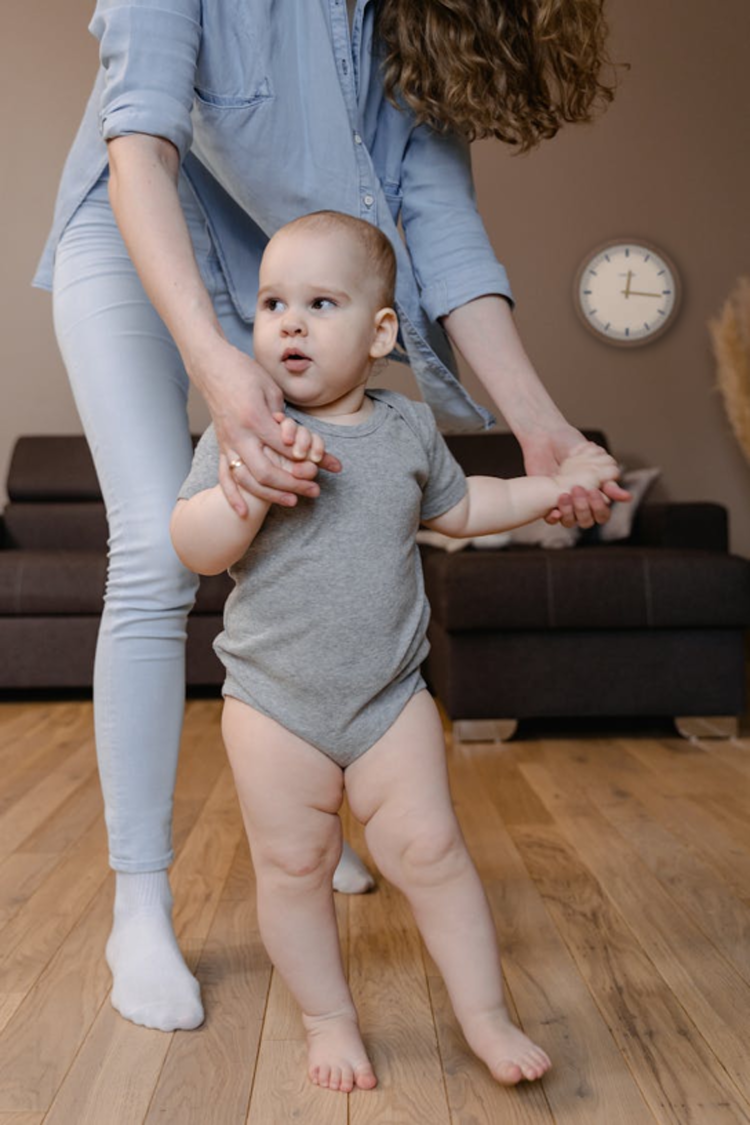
12:16
